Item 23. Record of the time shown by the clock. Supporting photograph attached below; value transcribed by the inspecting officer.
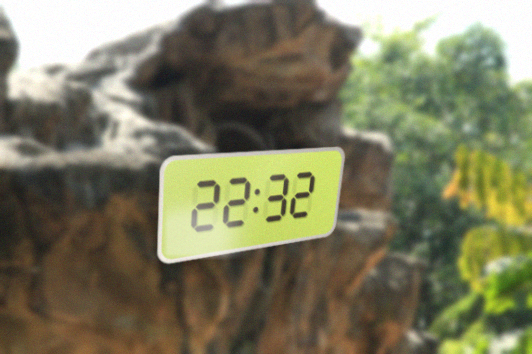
22:32
